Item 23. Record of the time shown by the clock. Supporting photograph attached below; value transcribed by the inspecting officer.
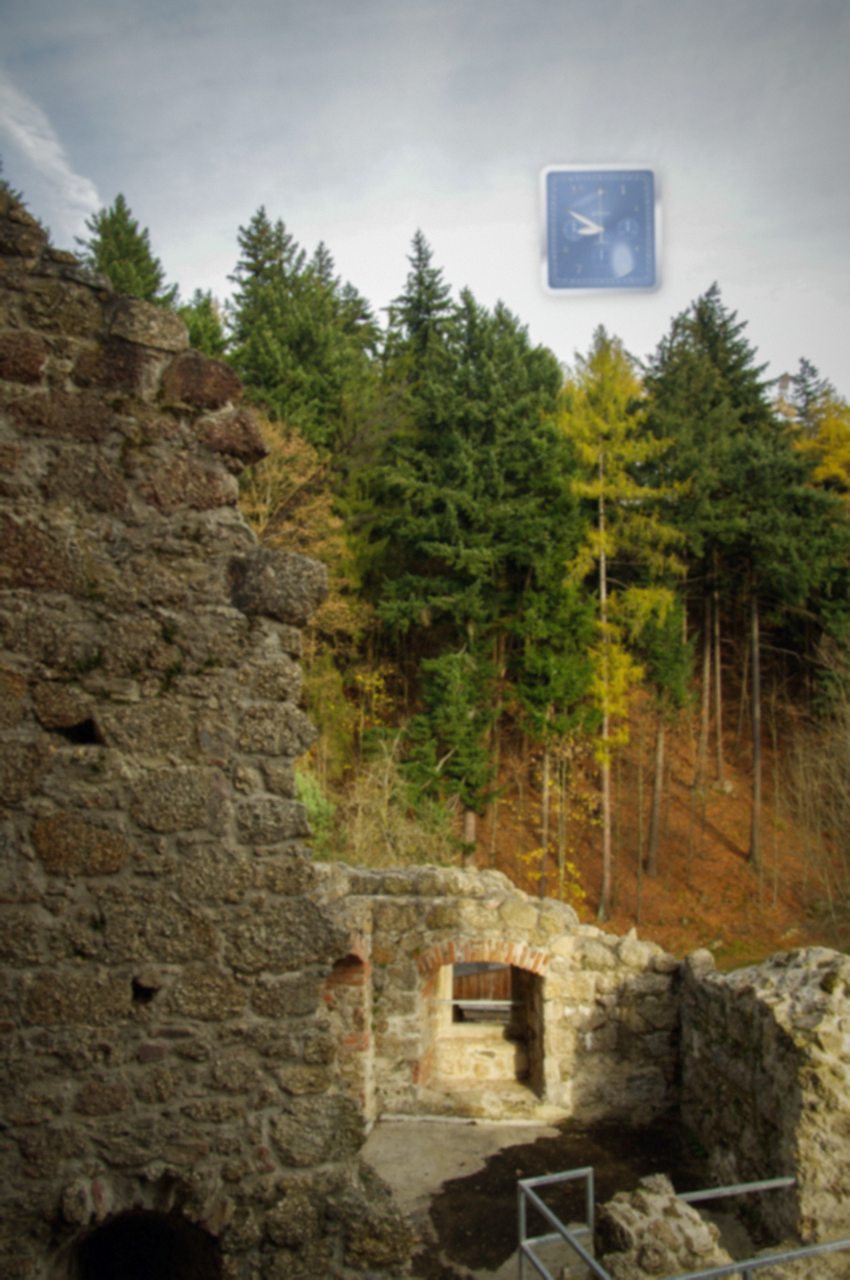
8:50
